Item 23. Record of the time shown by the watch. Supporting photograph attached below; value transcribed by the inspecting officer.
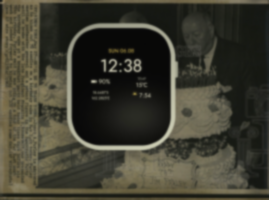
12:38
